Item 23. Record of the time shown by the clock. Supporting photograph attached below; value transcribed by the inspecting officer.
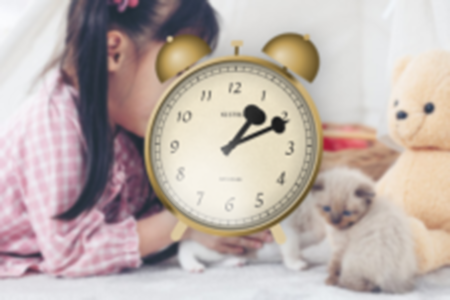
1:11
